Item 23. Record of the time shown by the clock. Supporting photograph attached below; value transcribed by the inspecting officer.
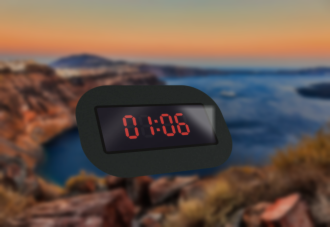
1:06
